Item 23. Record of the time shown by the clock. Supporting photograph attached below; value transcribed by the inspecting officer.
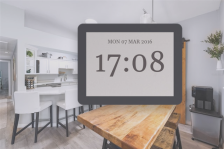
17:08
